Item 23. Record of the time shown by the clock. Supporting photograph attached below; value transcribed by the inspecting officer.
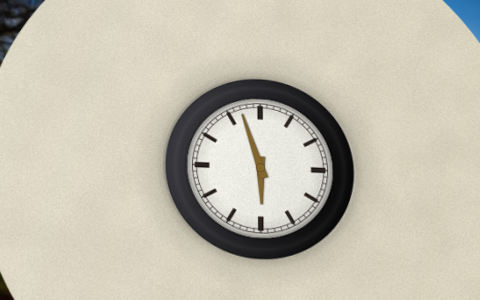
5:57
